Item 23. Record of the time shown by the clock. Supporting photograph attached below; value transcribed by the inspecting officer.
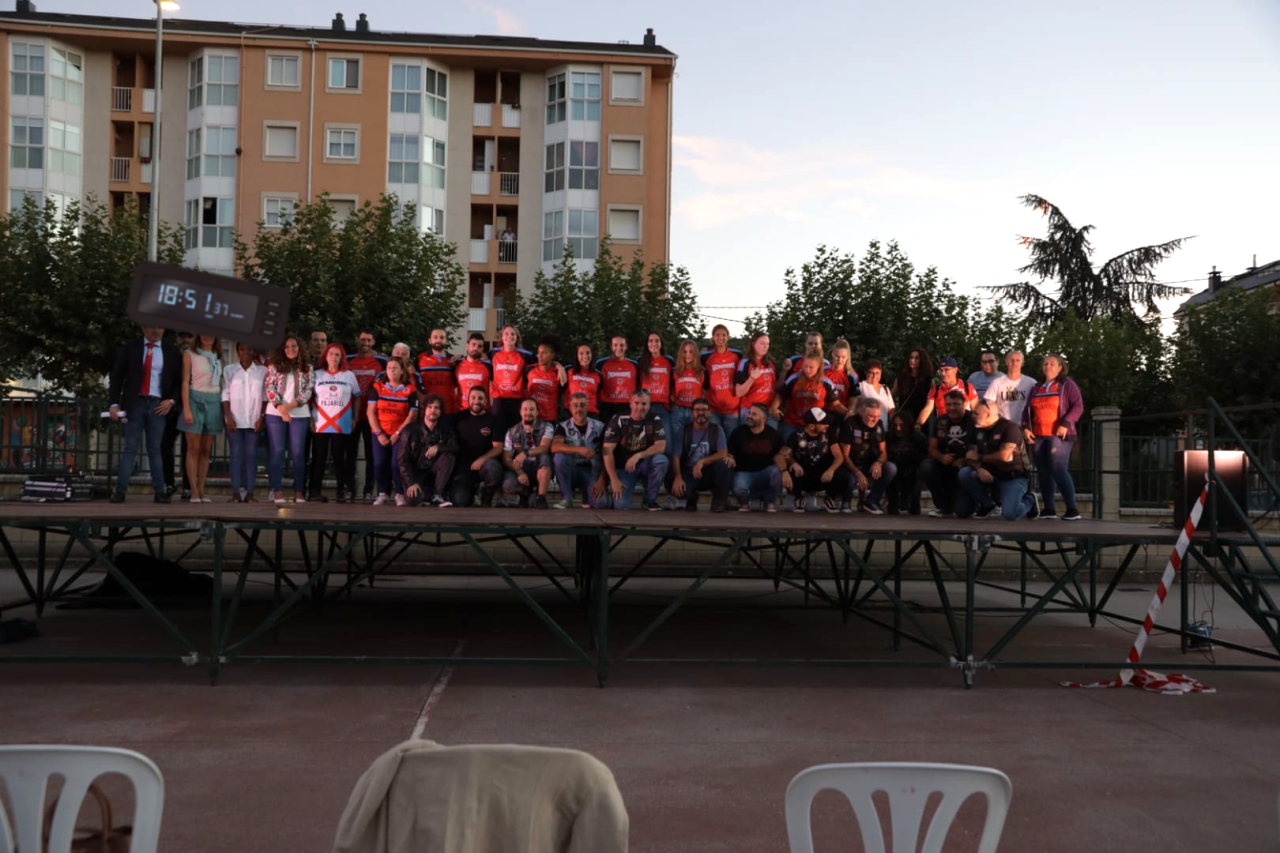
18:51
